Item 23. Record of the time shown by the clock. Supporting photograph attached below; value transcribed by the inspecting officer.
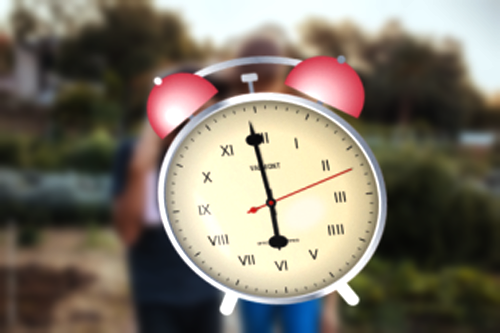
5:59:12
